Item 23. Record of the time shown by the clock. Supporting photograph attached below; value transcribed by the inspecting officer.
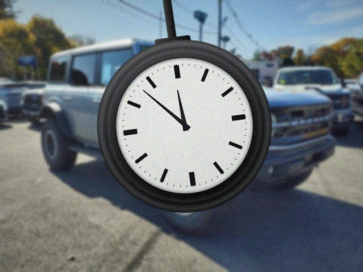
11:53
